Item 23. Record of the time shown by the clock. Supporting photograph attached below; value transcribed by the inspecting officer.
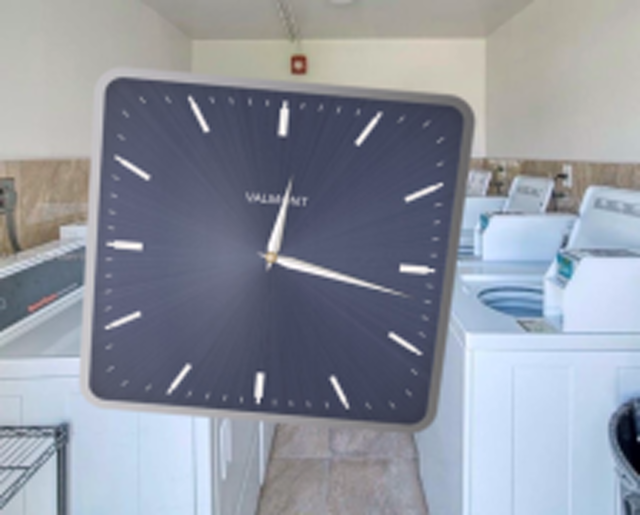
12:17
